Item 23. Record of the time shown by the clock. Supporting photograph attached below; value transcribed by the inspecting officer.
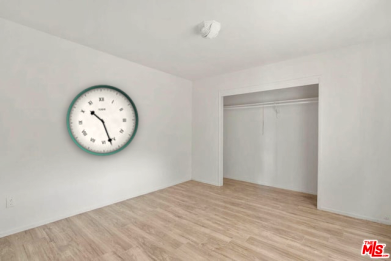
10:27
